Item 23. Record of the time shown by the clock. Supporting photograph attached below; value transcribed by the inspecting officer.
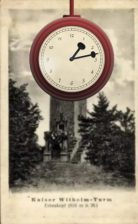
1:13
